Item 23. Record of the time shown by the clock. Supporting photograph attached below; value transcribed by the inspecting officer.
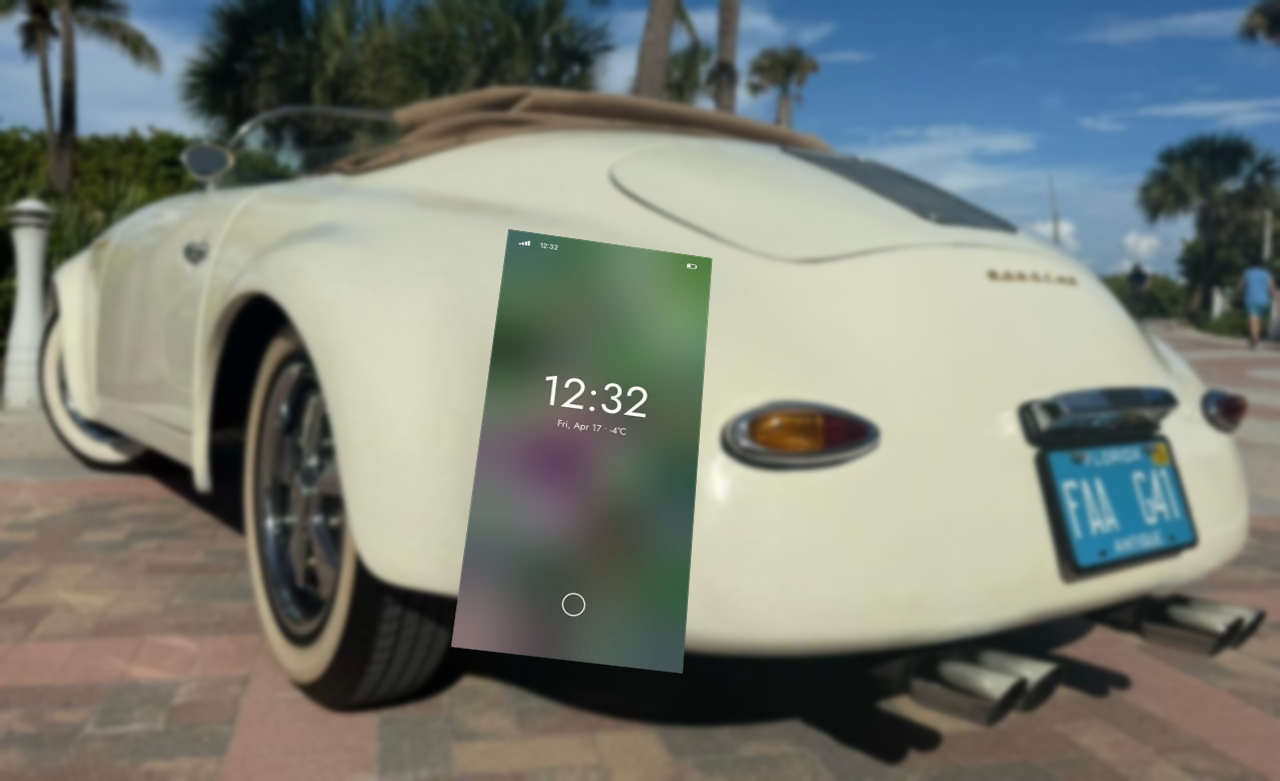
12:32
